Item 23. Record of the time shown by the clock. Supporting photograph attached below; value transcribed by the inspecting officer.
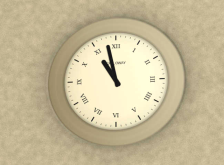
10:58
